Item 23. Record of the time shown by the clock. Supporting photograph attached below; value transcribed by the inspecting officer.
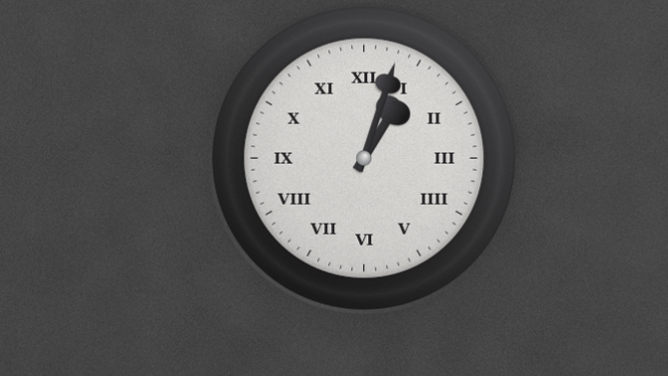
1:03
